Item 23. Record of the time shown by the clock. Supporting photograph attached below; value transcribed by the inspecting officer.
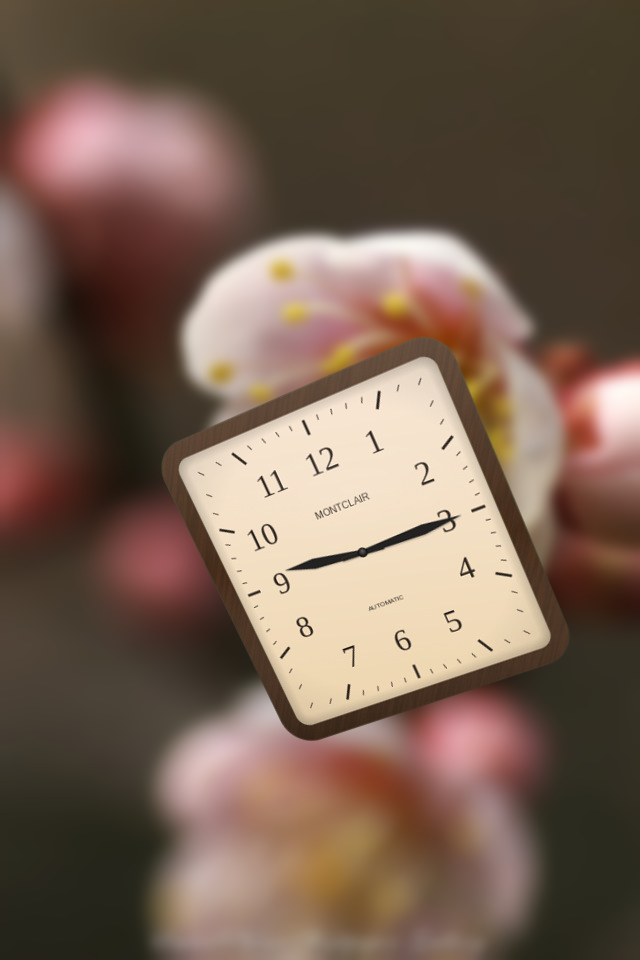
9:15
